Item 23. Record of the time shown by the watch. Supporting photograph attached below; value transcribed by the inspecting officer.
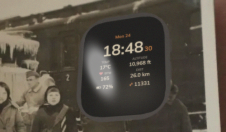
18:48
